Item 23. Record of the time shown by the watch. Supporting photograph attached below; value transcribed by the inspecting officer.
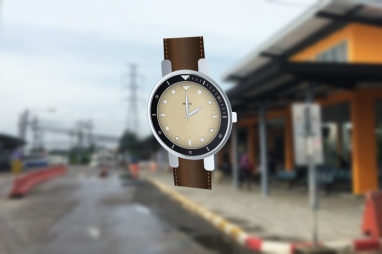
2:00
